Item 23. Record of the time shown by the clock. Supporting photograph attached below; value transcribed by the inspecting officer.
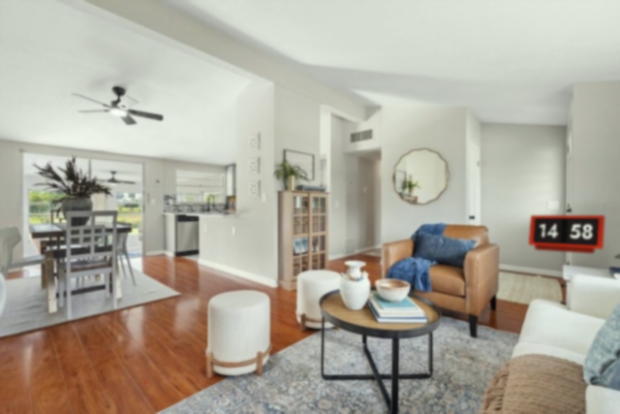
14:58
